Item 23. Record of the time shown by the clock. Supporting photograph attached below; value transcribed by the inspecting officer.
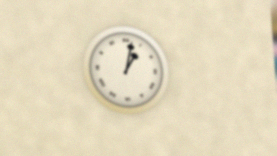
1:02
